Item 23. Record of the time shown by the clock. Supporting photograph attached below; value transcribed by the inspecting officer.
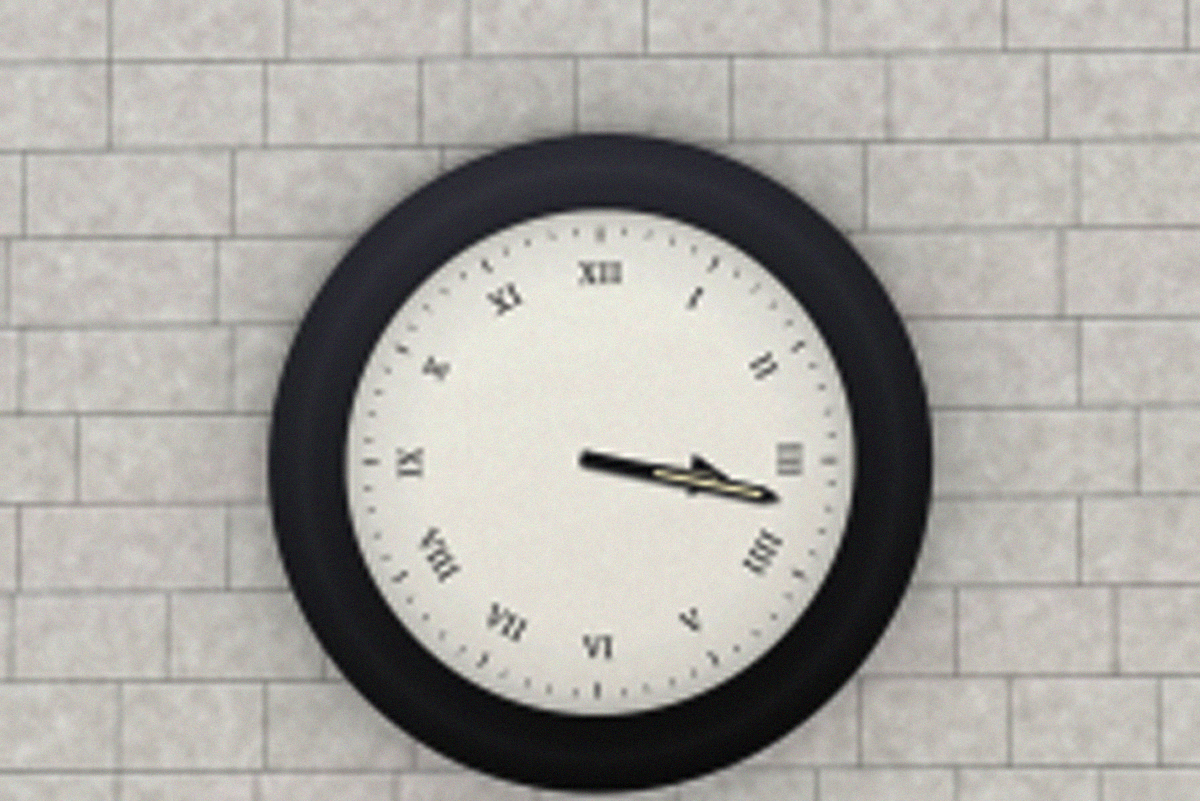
3:17
